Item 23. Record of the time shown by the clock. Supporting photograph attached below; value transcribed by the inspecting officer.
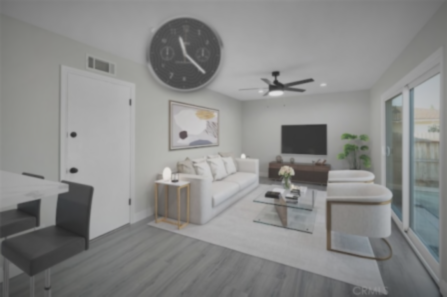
11:22
